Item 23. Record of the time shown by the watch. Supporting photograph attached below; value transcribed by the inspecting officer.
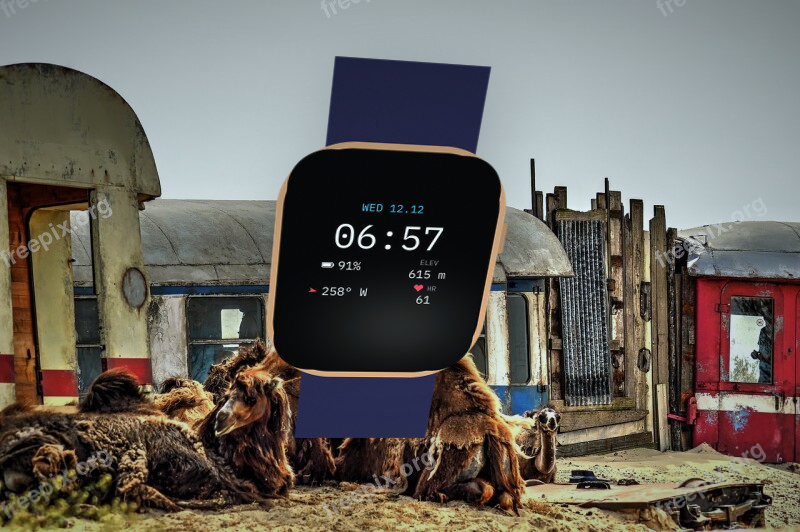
6:57
